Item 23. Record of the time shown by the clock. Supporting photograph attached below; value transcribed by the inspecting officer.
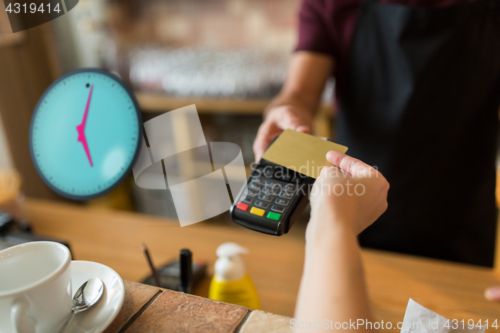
5:01
